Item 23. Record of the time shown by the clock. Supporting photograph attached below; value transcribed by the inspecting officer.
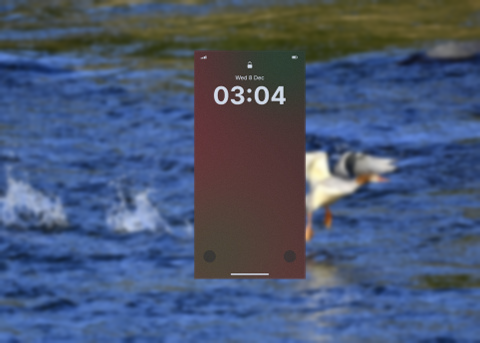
3:04
